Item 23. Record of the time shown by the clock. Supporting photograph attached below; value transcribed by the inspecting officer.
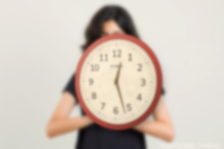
12:27
